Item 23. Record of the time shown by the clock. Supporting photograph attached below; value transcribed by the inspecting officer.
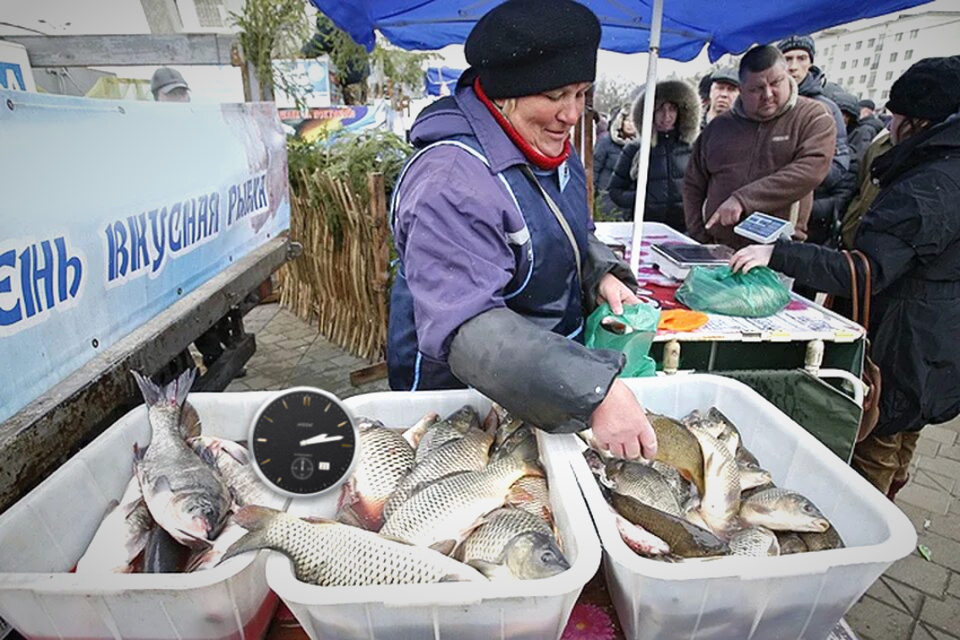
2:13
